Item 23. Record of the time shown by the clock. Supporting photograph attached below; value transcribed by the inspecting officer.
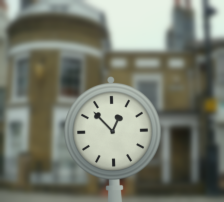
12:53
